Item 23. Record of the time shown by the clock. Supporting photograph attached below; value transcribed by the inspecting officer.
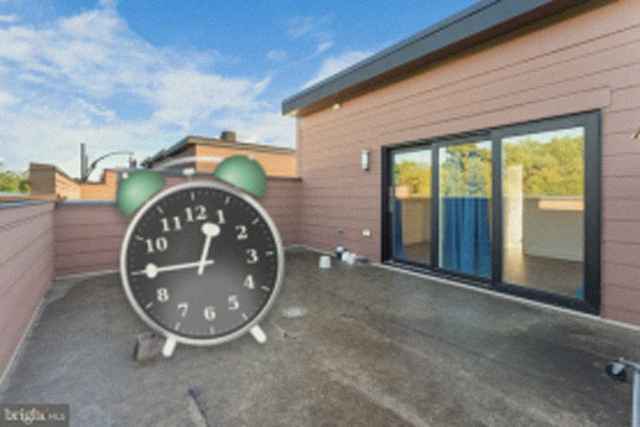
12:45
